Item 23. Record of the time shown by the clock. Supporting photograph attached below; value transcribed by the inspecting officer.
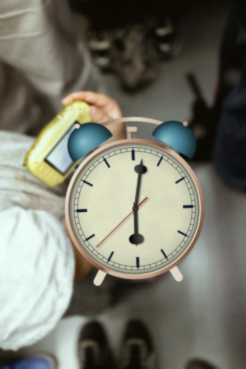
6:01:38
